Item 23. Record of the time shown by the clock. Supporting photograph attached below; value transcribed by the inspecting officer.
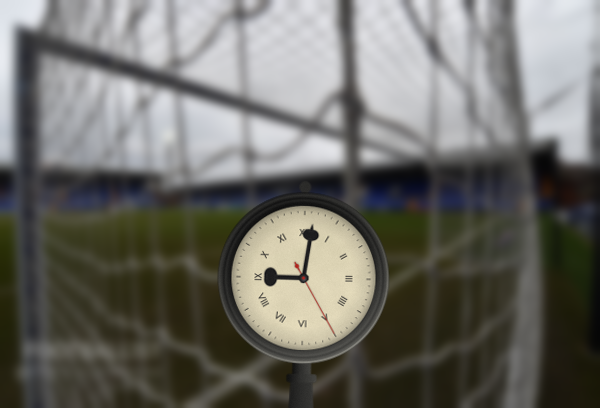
9:01:25
